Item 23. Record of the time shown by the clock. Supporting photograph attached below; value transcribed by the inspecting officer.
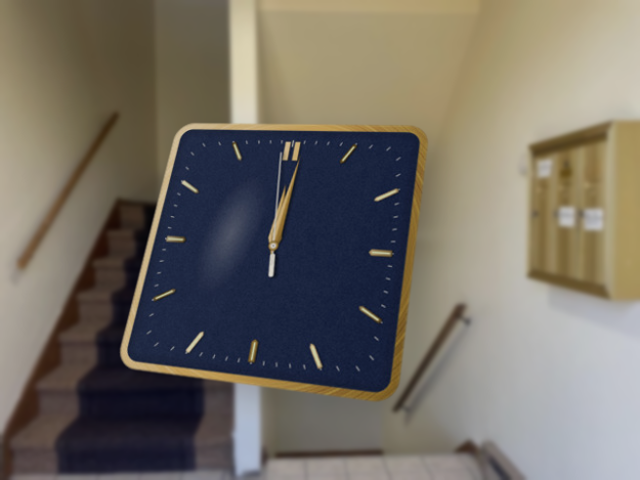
12:00:59
